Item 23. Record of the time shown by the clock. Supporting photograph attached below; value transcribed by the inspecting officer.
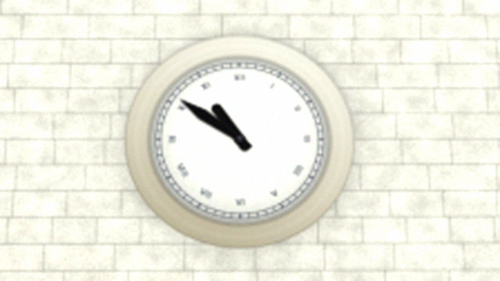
10:51
